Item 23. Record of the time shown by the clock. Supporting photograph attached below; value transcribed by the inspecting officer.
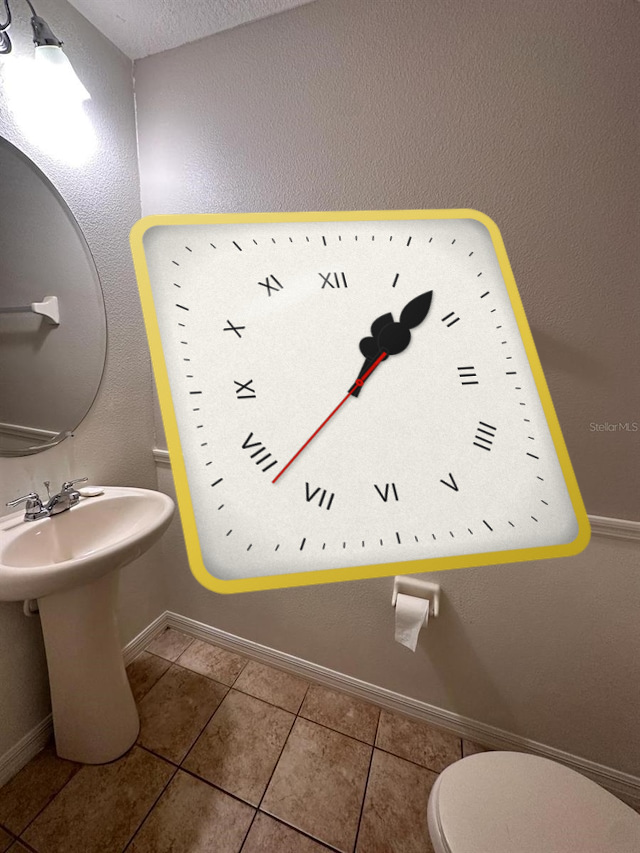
1:07:38
